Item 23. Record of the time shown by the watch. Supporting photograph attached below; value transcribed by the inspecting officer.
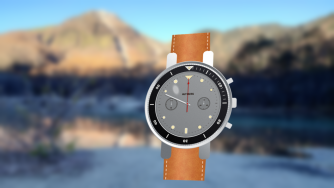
9:49
